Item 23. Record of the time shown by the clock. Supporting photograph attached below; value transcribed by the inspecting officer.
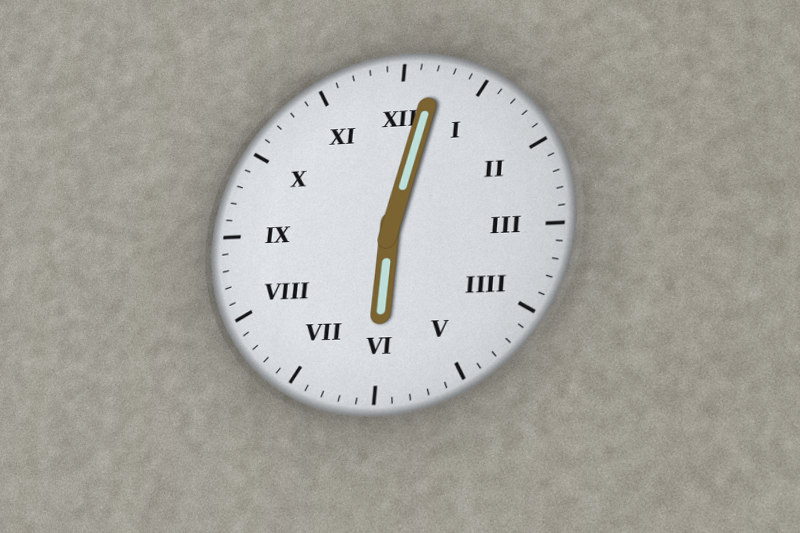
6:02
